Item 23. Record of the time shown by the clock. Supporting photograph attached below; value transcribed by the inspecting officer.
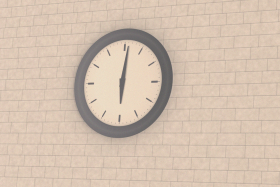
6:01
